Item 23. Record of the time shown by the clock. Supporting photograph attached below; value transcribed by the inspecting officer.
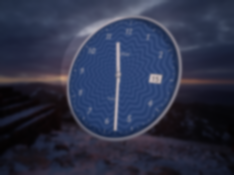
11:28
